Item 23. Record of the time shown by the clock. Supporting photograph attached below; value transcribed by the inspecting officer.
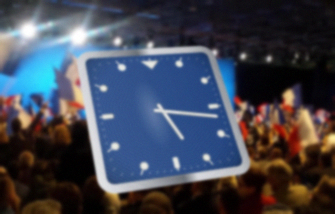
5:17
